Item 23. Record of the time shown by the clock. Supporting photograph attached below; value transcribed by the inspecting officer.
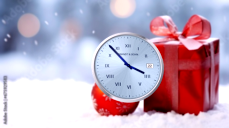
3:53
